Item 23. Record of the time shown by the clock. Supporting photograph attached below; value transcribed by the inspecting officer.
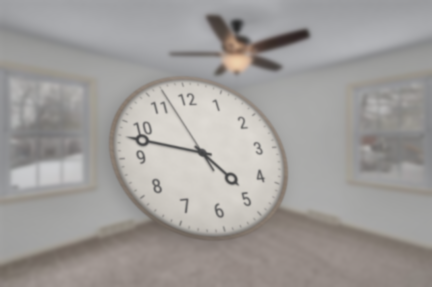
4:47:57
